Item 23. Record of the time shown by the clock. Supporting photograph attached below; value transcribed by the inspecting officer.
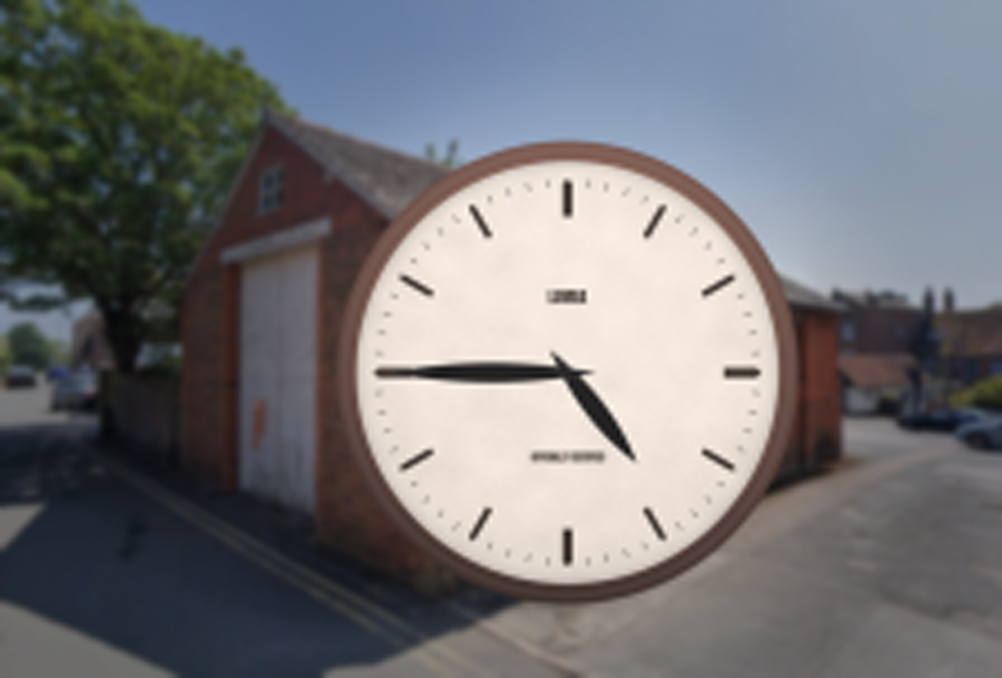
4:45
